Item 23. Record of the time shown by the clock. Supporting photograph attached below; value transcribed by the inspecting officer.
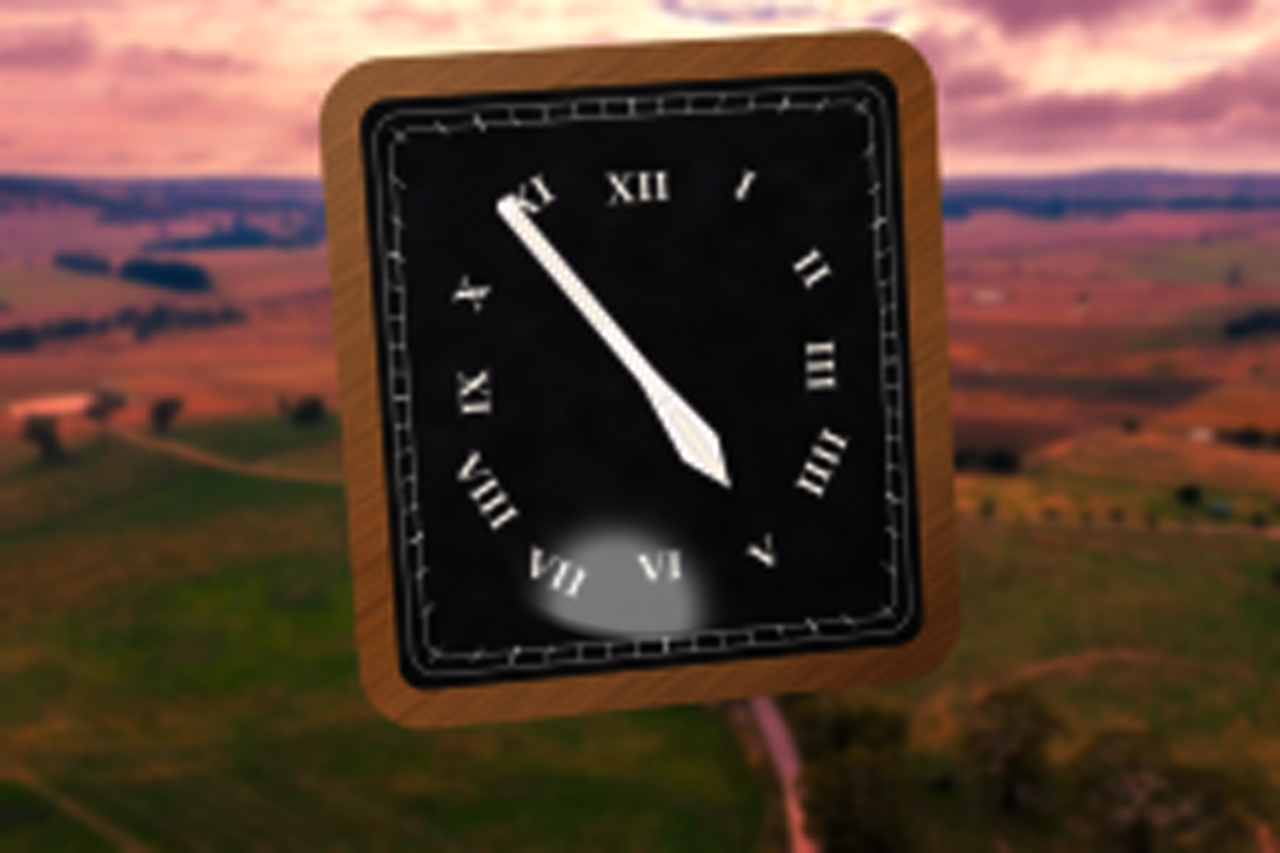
4:54
